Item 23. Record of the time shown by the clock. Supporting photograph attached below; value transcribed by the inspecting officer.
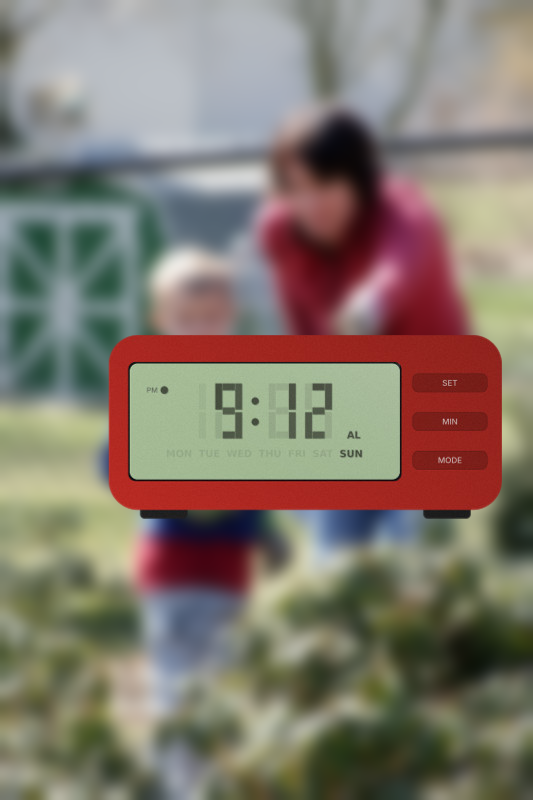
9:12
